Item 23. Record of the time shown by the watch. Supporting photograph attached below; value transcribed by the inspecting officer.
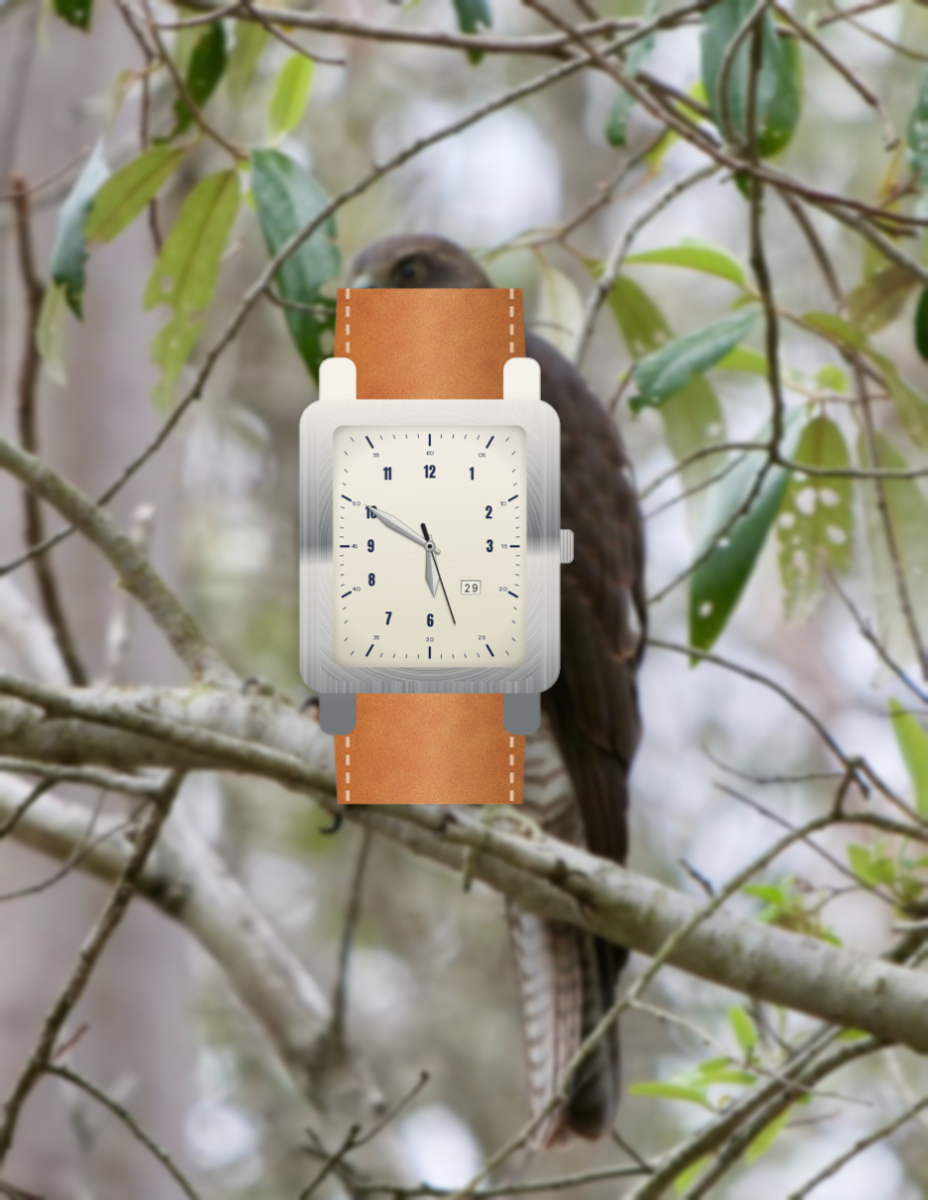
5:50:27
